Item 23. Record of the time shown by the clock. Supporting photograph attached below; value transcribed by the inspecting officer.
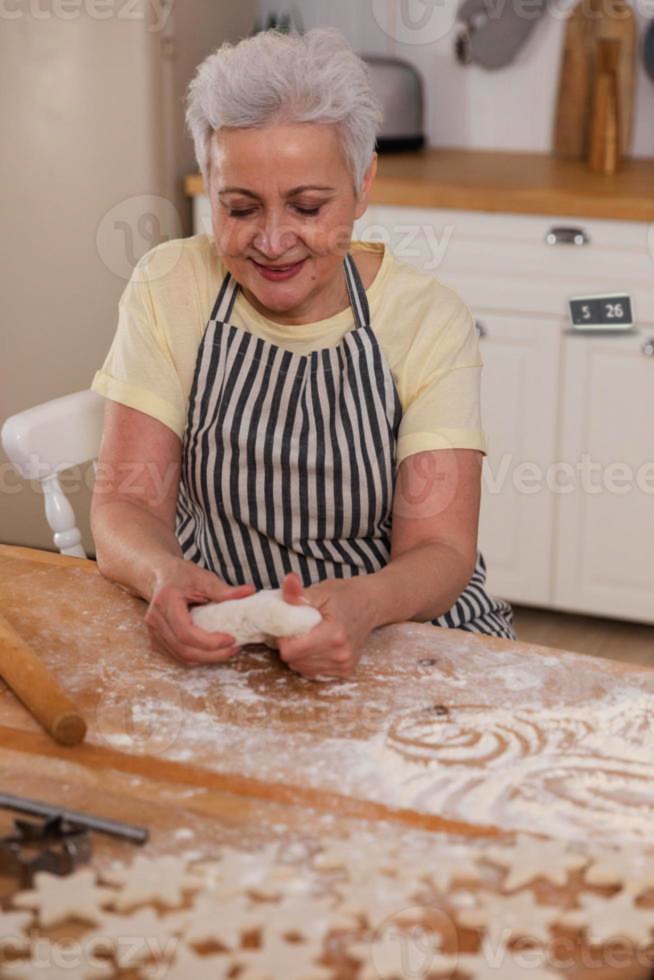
5:26
